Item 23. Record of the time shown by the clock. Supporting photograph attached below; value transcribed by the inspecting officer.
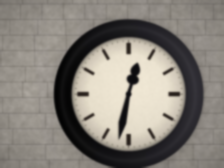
12:32
